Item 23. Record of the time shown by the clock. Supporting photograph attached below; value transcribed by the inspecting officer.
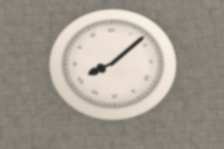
8:08
